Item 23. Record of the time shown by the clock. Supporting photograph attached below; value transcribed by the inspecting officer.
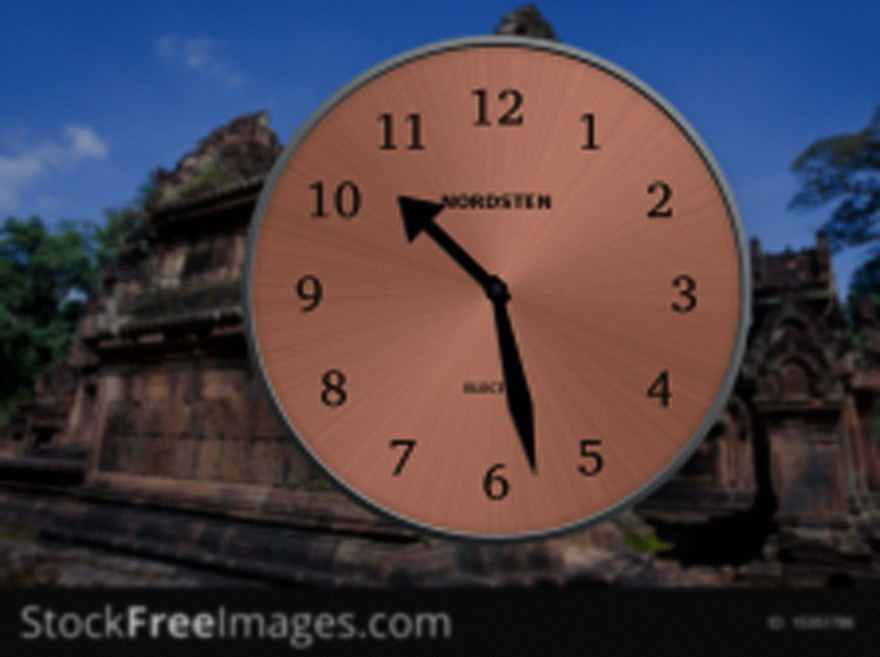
10:28
